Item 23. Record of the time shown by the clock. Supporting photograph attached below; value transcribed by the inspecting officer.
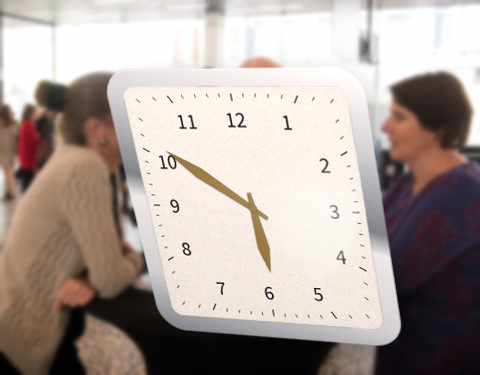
5:51
